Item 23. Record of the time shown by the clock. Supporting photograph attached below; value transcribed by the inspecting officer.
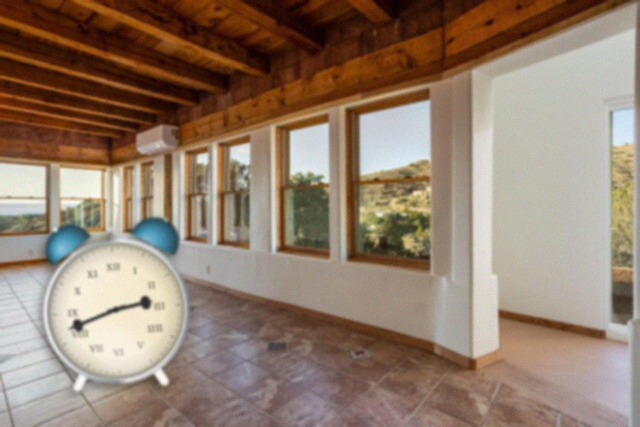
2:42
